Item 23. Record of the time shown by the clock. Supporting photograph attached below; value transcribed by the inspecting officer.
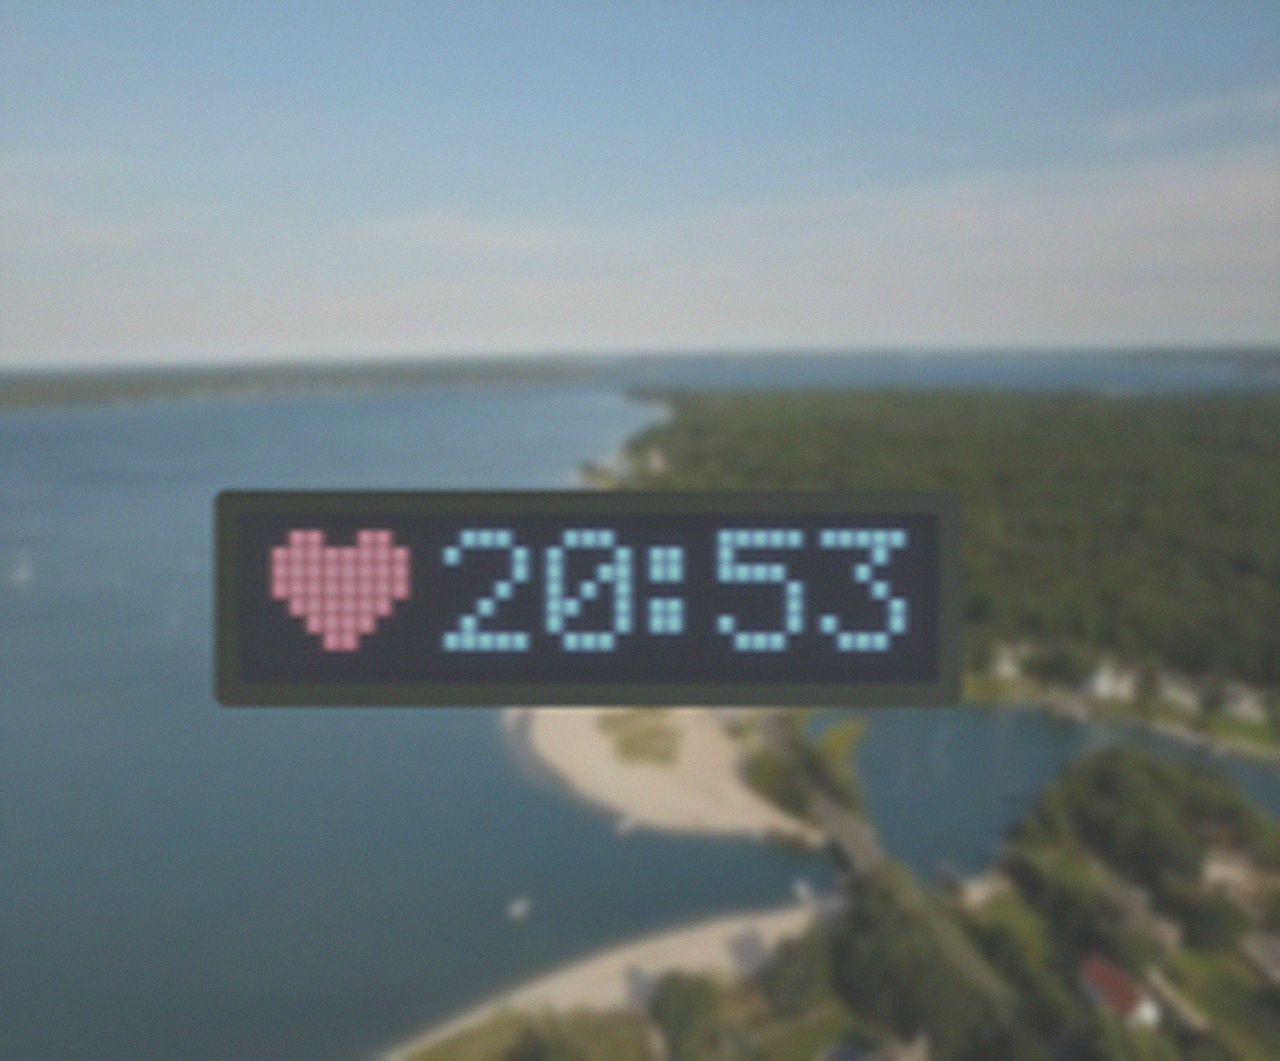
20:53
